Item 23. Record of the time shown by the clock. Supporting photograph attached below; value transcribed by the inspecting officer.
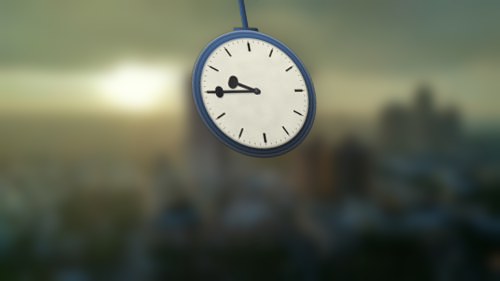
9:45
